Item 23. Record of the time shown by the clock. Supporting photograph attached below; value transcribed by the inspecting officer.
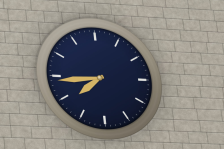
7:44
